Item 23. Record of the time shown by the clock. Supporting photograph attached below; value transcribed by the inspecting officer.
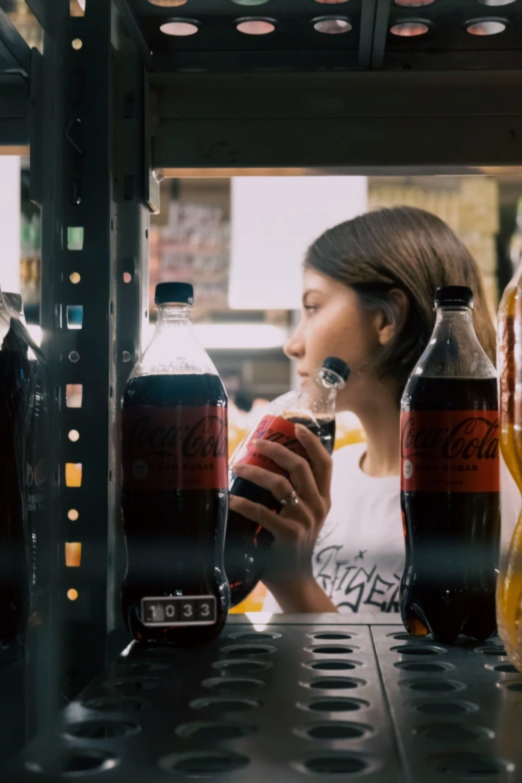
10:33
